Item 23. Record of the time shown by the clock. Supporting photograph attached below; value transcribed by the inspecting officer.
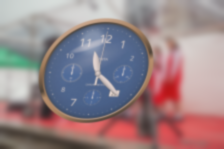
11:22
